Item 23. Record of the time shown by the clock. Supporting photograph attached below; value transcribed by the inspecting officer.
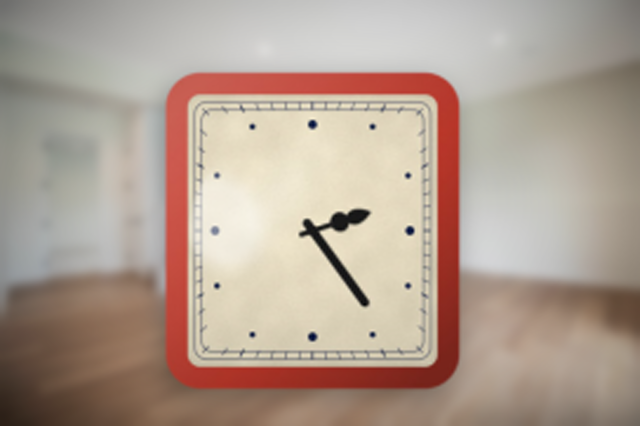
2:24
